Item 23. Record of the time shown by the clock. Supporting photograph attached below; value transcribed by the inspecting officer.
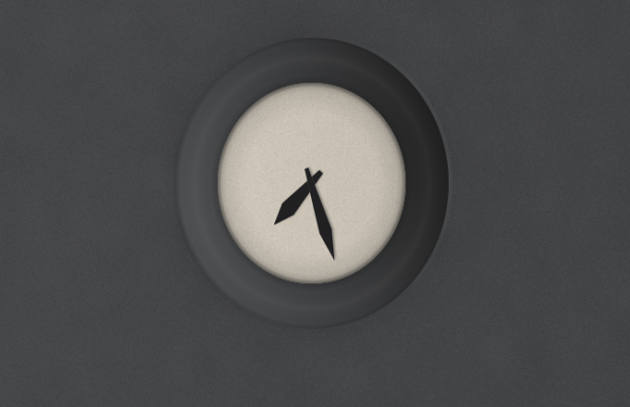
7:27
